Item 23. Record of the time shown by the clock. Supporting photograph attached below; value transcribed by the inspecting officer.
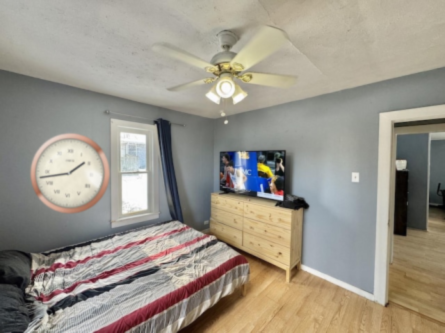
1:43
